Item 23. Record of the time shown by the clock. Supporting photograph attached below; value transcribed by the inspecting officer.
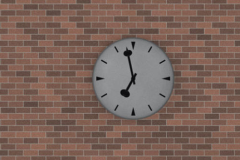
6:58
